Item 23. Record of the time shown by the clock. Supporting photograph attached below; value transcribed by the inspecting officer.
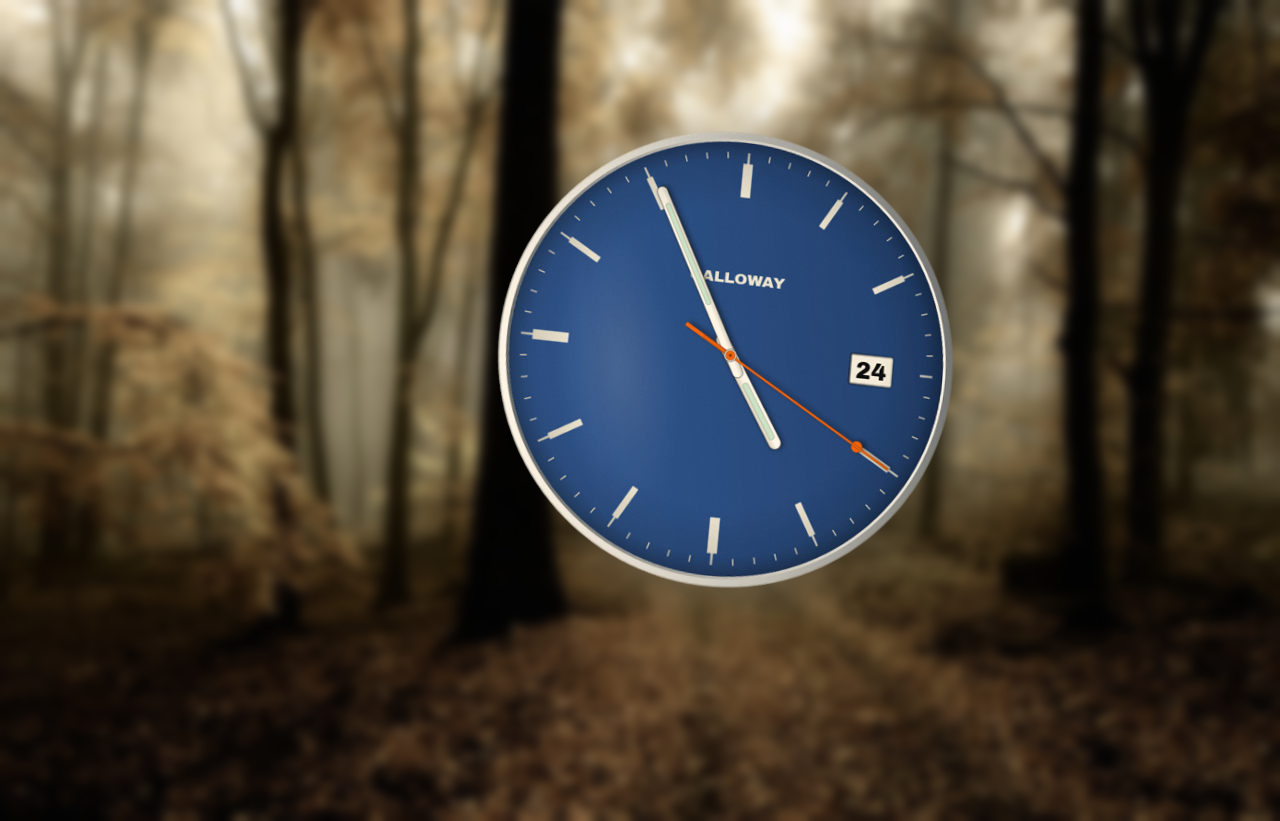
4:55:20
